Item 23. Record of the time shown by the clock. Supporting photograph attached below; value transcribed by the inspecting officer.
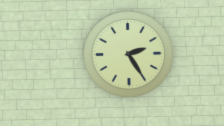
2:25
